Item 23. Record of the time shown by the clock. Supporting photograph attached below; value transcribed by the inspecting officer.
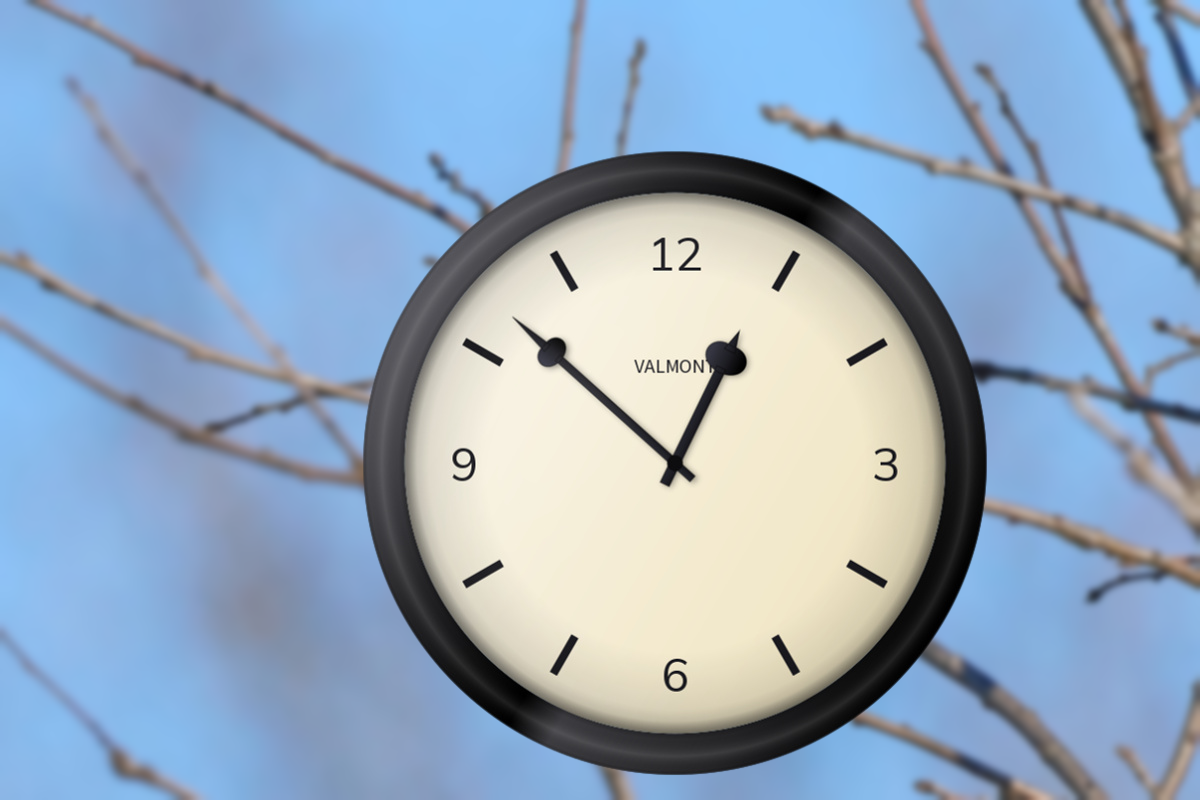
12:52
